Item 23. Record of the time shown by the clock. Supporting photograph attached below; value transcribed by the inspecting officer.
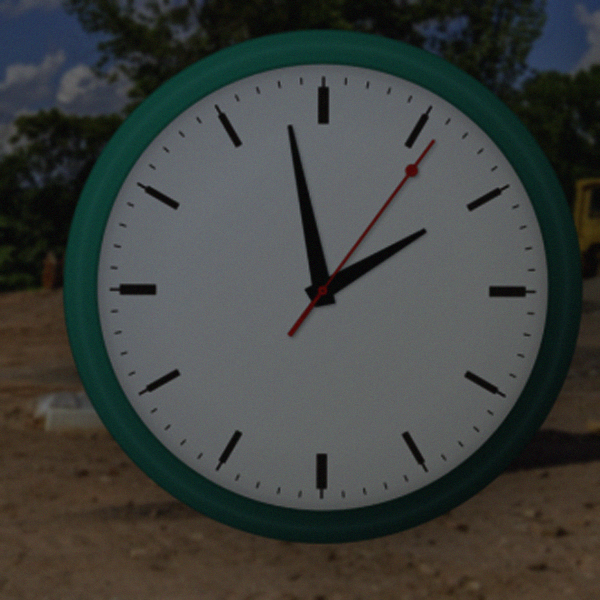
1:58:06
